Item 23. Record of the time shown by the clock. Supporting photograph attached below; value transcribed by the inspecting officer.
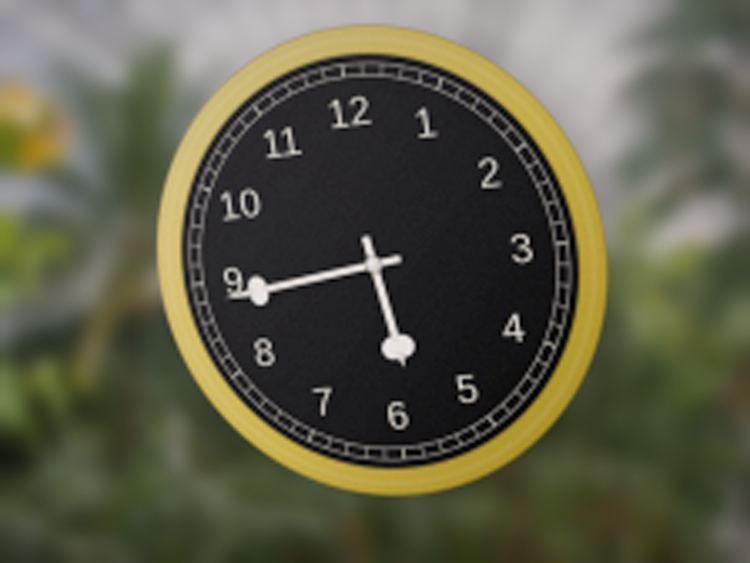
5:44
